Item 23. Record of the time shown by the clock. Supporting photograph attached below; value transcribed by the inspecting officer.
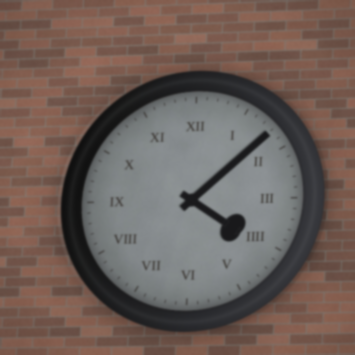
4:08
